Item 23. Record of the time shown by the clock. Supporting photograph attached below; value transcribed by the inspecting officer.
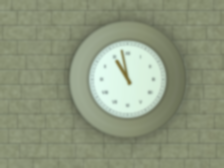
10:58
